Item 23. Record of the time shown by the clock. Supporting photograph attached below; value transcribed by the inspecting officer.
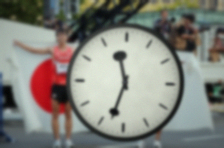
11:33
